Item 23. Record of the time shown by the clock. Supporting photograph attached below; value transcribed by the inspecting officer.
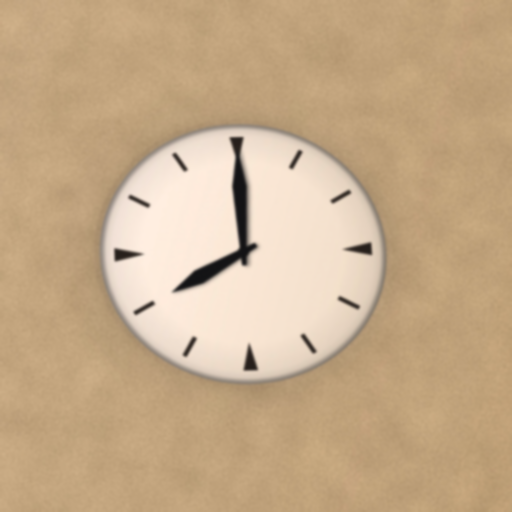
8:00
